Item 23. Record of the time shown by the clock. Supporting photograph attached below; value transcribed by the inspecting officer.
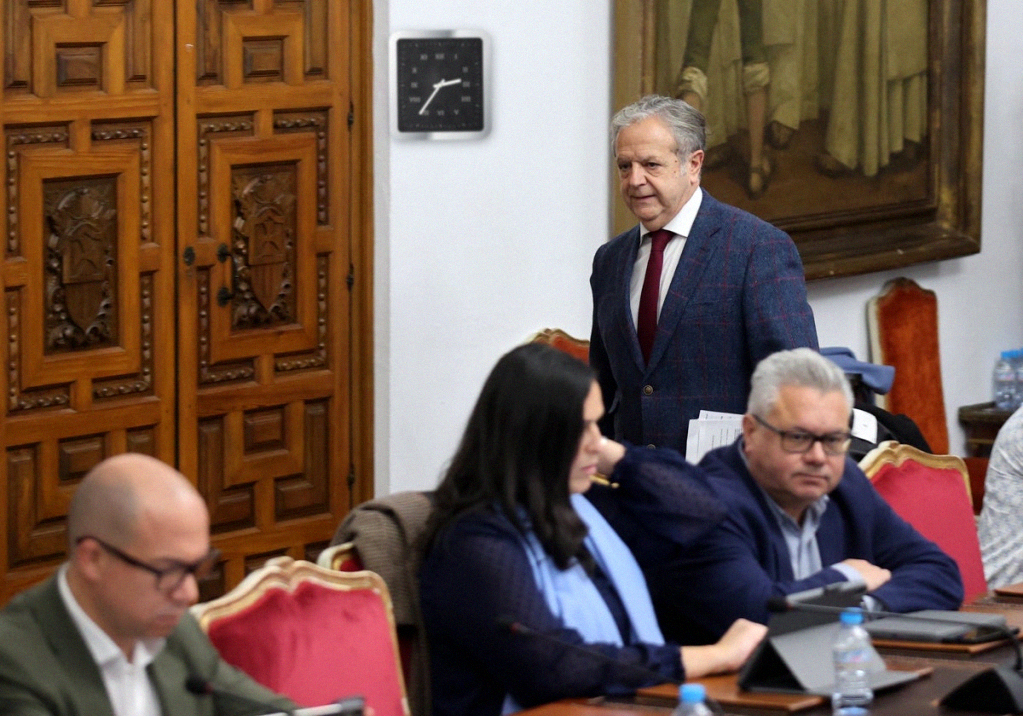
2:36
